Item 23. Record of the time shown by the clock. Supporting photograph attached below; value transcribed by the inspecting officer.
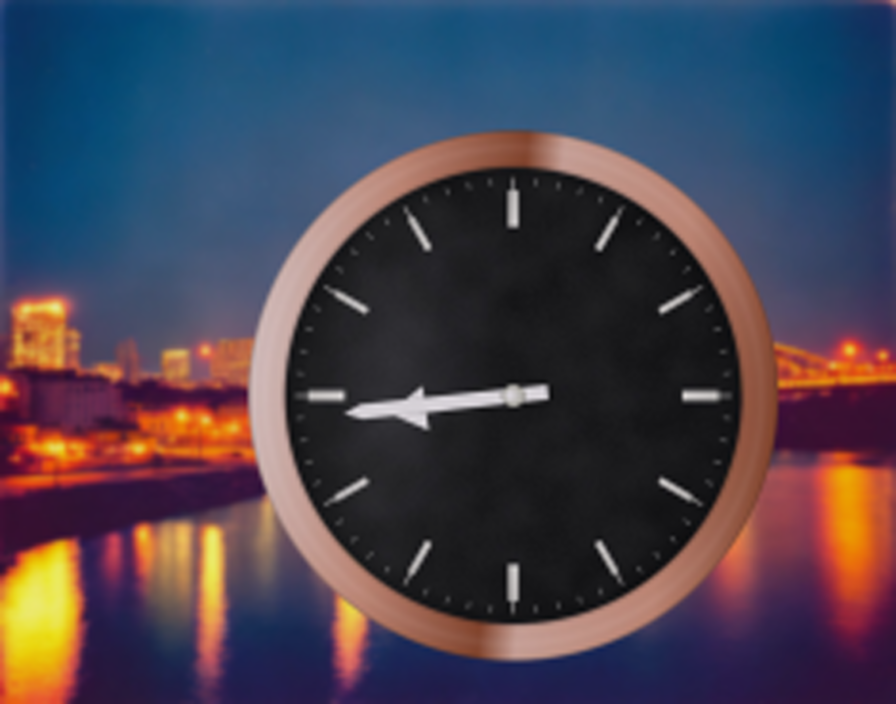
8:44
